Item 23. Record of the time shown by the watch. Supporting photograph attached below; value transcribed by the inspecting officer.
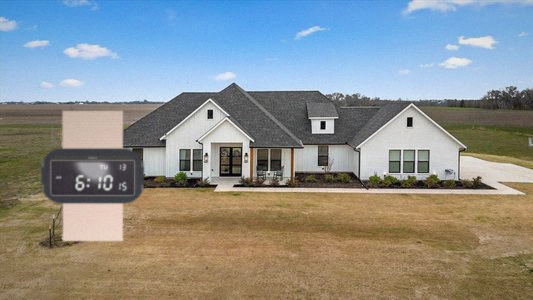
6:10
